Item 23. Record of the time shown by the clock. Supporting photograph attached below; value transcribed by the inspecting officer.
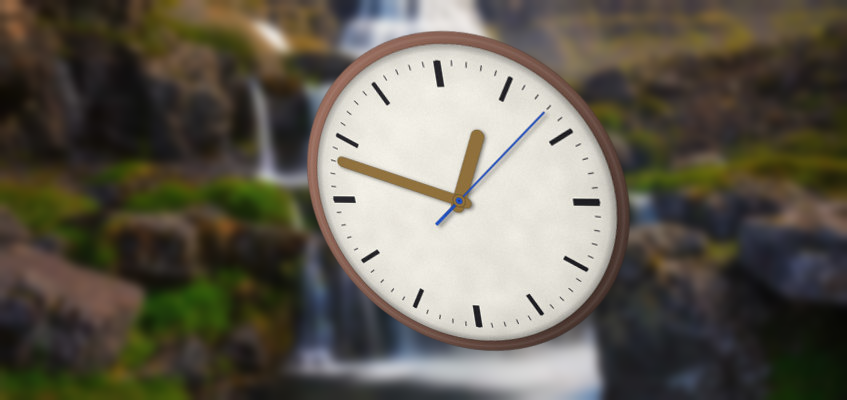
12:48:08
